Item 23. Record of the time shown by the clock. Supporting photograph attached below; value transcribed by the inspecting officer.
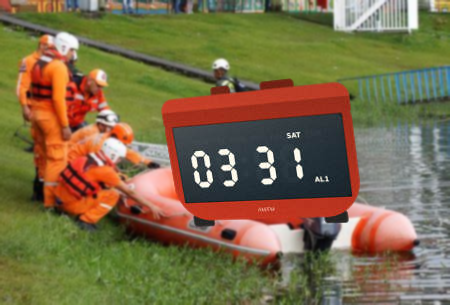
3:31
